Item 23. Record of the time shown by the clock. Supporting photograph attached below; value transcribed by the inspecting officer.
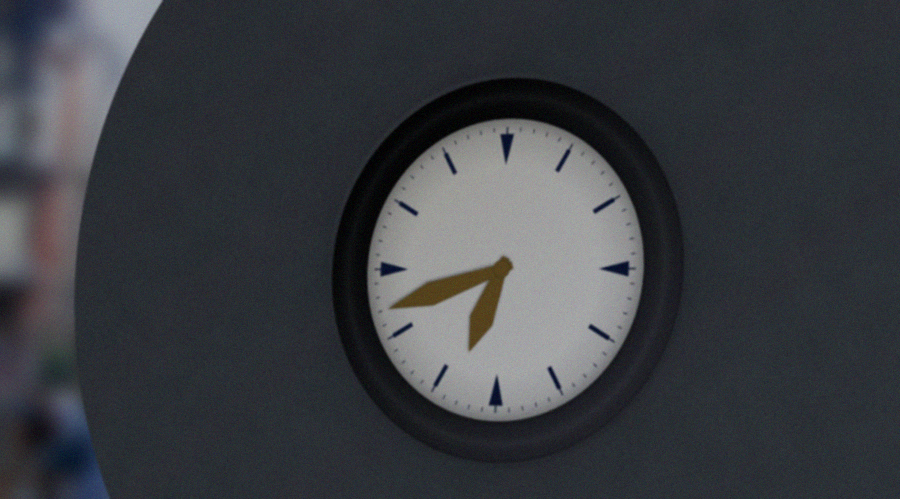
6:42
